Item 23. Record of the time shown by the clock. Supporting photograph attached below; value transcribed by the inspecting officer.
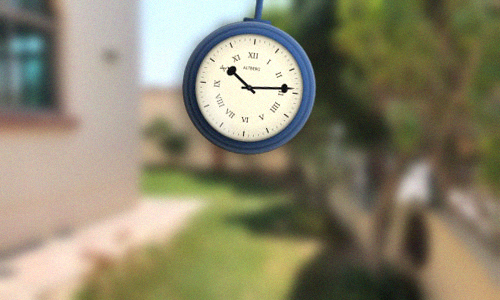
10:14
